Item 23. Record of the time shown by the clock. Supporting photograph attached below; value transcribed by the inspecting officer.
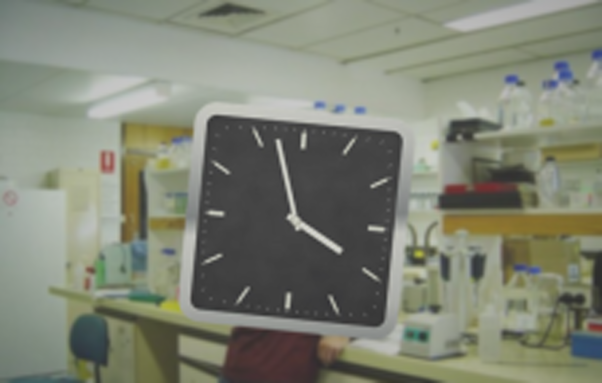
3:57
